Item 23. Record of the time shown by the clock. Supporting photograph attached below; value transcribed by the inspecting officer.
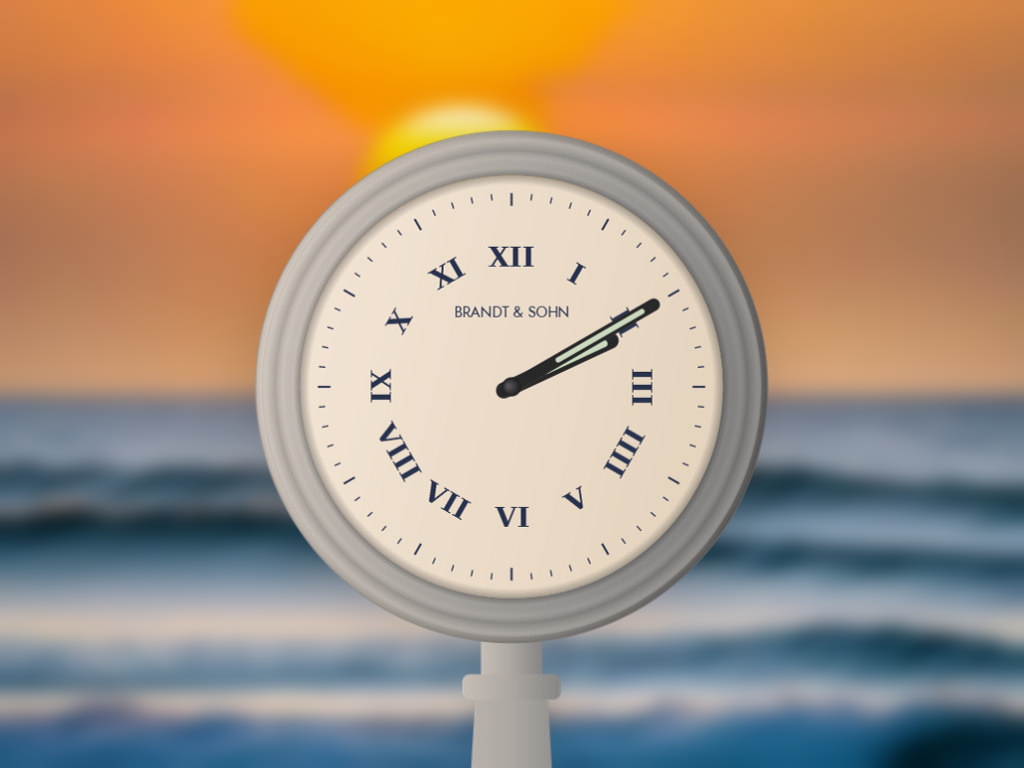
2:10
